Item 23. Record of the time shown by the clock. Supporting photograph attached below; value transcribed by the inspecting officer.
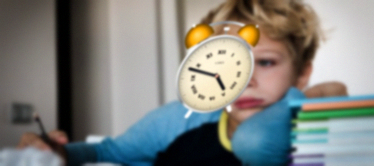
4:48
